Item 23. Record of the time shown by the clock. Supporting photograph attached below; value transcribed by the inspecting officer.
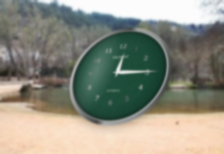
12:15
